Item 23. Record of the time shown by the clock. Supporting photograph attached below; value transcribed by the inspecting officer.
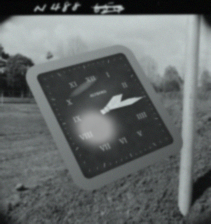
2:15
